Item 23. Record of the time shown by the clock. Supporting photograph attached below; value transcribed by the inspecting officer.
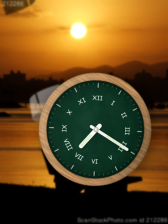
7:20
